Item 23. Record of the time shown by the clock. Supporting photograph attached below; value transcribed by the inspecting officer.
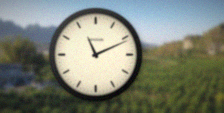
11:11
